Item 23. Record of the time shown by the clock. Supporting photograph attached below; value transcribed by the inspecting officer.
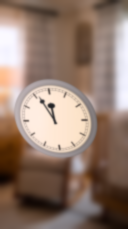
11:56
